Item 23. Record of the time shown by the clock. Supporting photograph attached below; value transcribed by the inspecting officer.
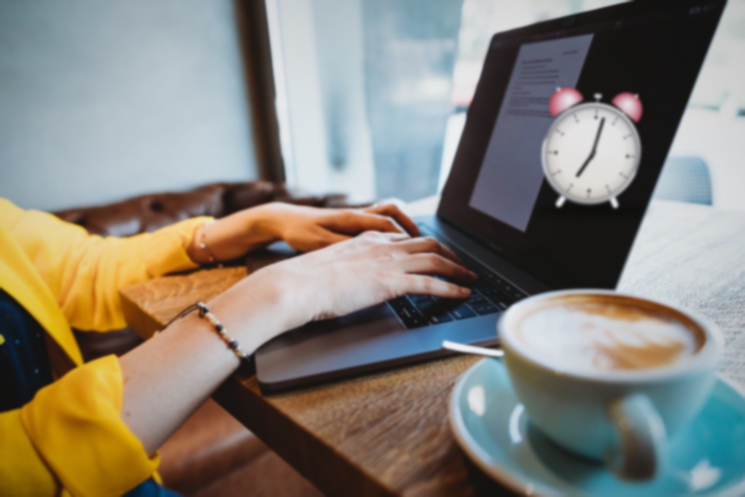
7:02
